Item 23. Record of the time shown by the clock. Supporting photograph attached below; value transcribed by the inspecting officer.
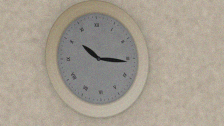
10:16
